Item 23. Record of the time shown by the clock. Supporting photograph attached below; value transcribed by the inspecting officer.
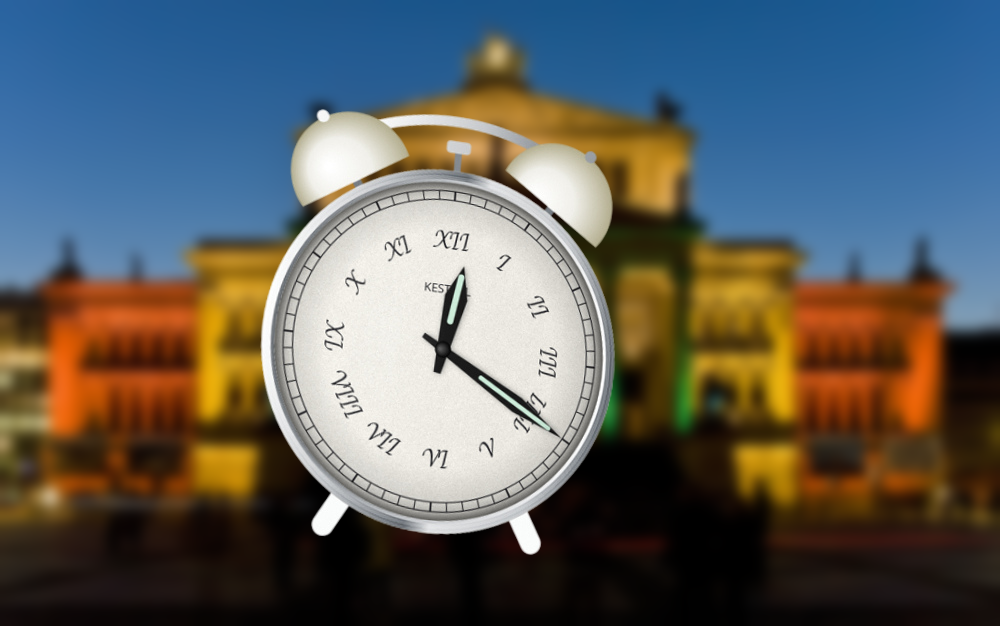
12:20
